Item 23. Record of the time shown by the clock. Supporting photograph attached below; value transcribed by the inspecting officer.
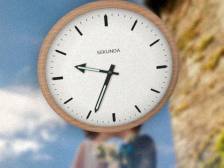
9:34
